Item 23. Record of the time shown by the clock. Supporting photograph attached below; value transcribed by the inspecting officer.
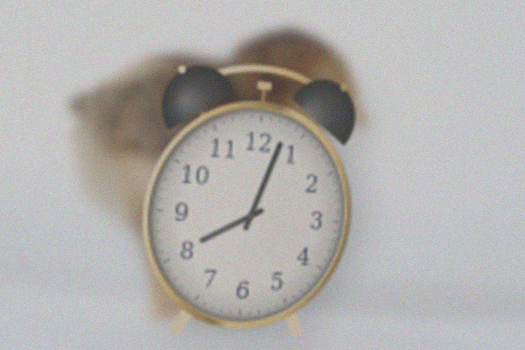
8:03
